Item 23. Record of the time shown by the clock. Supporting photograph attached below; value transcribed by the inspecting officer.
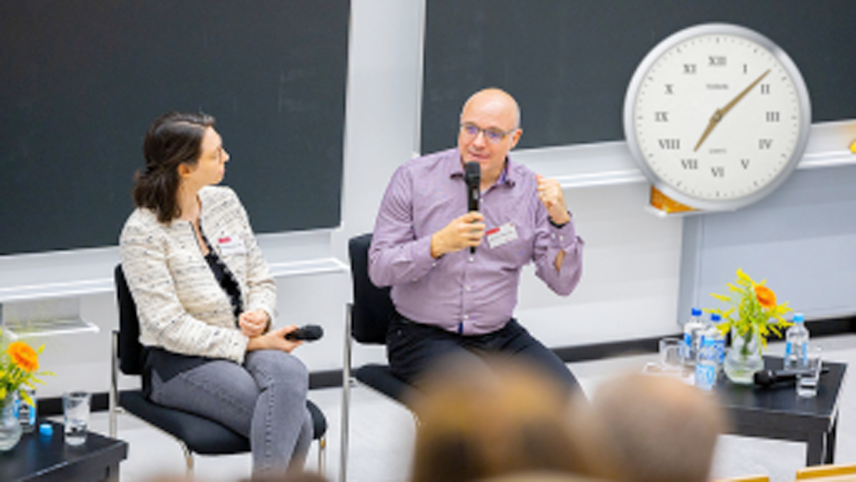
7:08
